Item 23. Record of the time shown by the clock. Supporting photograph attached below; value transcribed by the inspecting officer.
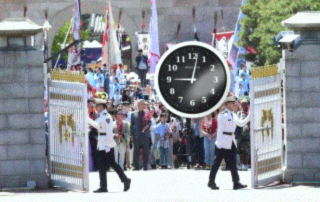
9:02
